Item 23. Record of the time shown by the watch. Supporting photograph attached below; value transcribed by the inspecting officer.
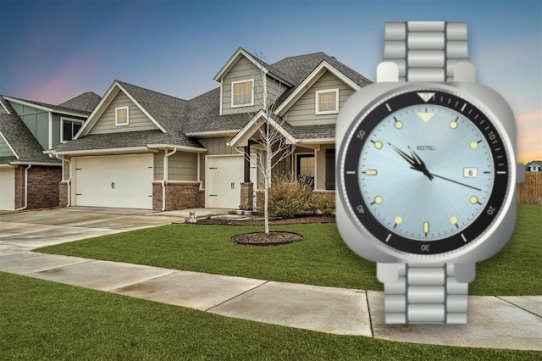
10:51:18
